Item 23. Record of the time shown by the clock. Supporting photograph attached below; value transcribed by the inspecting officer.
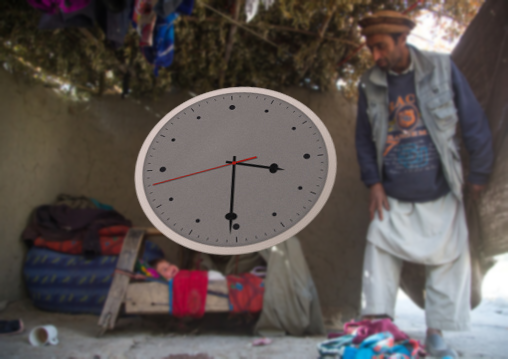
3:30:43
